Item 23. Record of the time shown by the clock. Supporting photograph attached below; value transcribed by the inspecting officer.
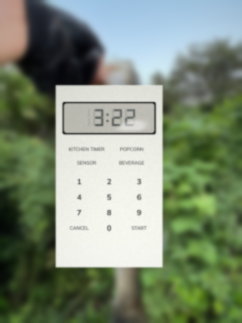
3:22
